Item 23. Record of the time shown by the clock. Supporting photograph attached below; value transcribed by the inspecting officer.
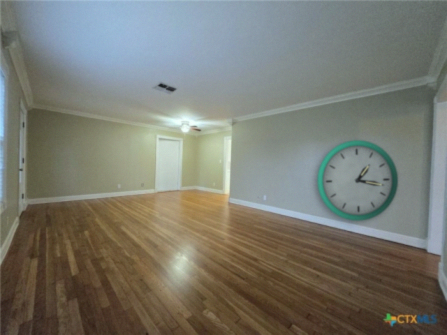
1:17
